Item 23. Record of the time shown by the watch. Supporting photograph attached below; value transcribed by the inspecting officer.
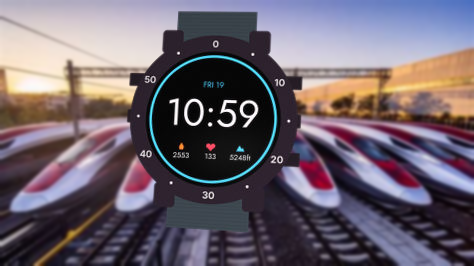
10:59
